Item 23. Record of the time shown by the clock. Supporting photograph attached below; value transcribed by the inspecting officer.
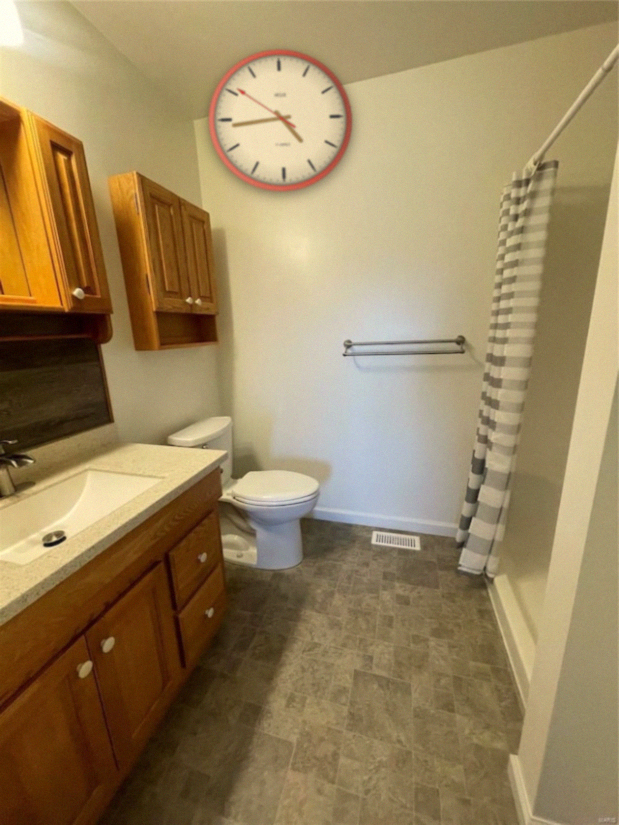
4:43:51
